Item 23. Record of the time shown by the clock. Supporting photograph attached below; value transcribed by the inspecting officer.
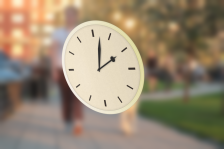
2:02
